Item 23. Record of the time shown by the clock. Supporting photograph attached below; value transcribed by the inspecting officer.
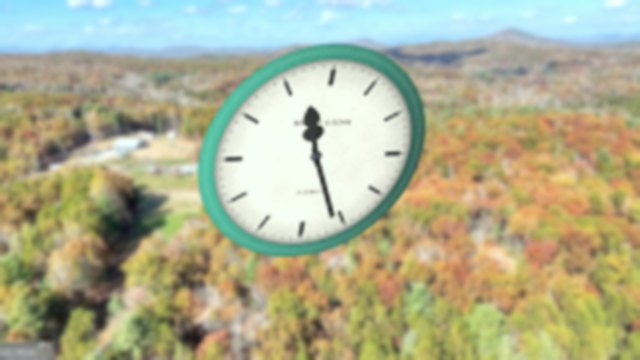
11:26
